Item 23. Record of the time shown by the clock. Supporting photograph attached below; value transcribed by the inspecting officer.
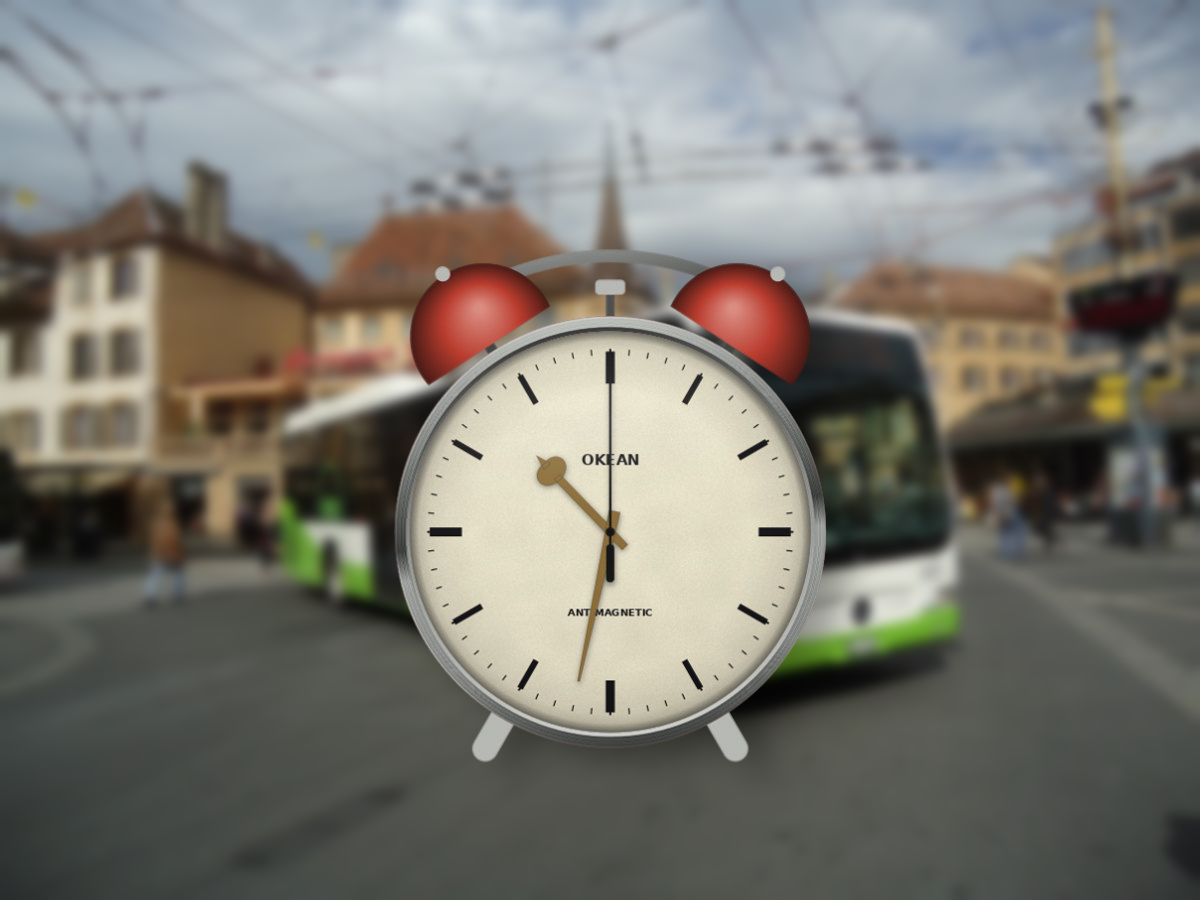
10:32:00
